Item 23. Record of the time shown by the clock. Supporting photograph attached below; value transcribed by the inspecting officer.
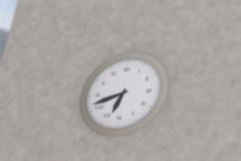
6:42
